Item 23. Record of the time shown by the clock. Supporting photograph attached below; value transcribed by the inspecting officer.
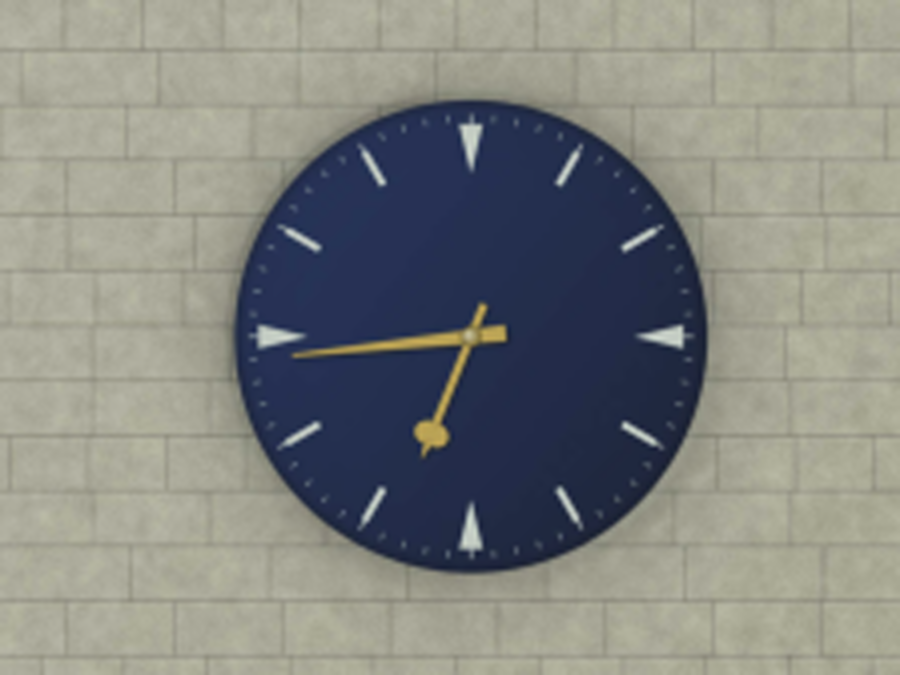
6:44
